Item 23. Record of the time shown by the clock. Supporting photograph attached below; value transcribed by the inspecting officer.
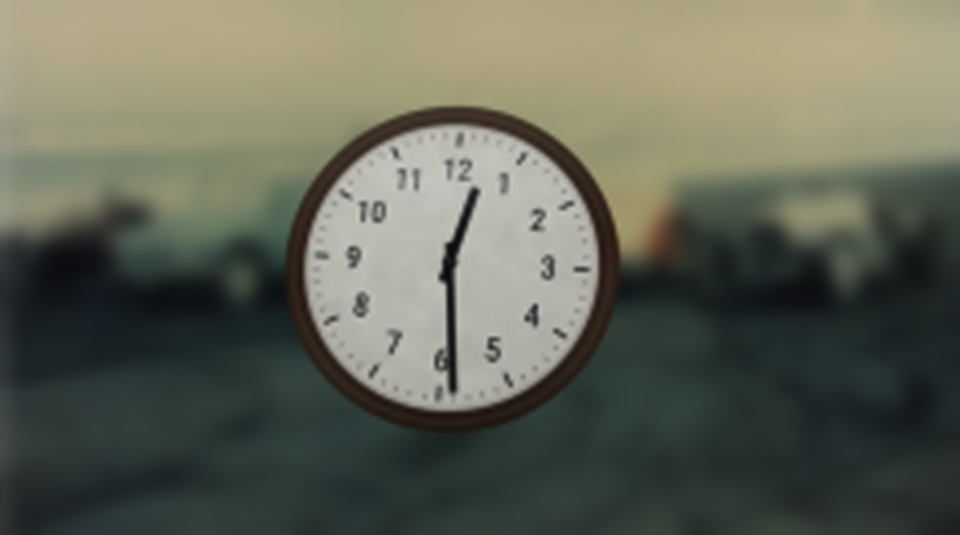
12:29
